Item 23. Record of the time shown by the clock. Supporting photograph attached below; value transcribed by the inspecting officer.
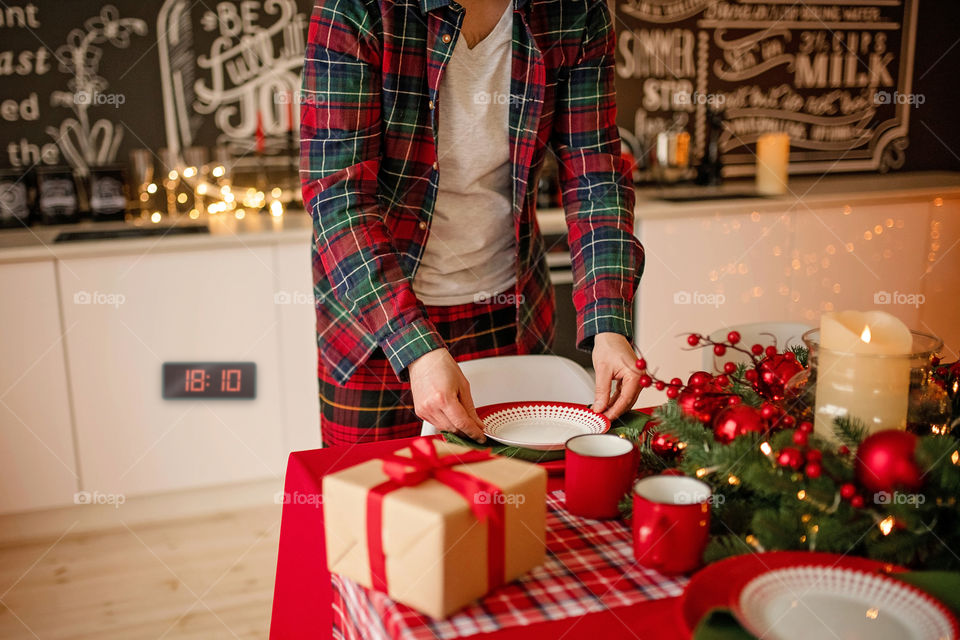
18:10
